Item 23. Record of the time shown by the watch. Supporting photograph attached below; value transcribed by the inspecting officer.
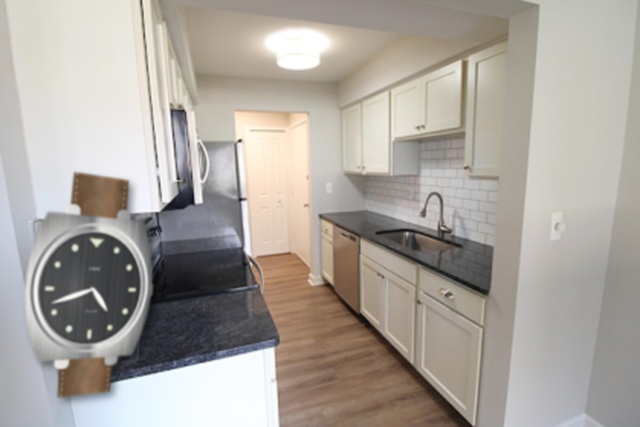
4:42
